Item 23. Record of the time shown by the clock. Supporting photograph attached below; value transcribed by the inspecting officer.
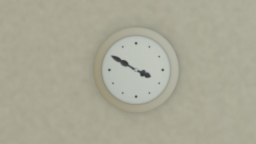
3:50
